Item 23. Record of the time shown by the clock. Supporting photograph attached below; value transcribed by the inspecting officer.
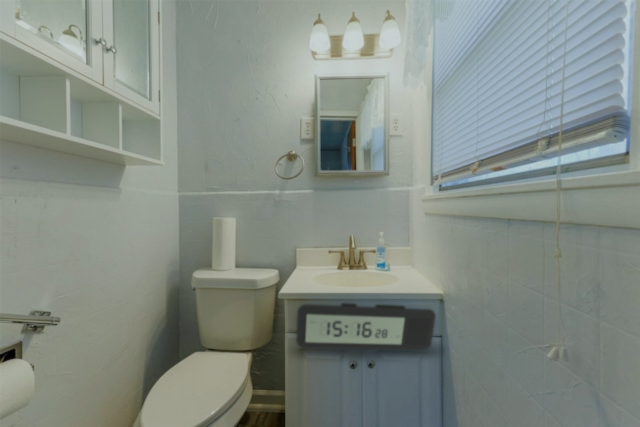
15:16
